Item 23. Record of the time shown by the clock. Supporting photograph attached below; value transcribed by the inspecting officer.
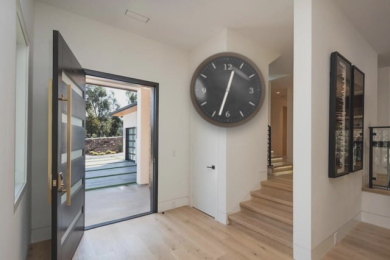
12:33
